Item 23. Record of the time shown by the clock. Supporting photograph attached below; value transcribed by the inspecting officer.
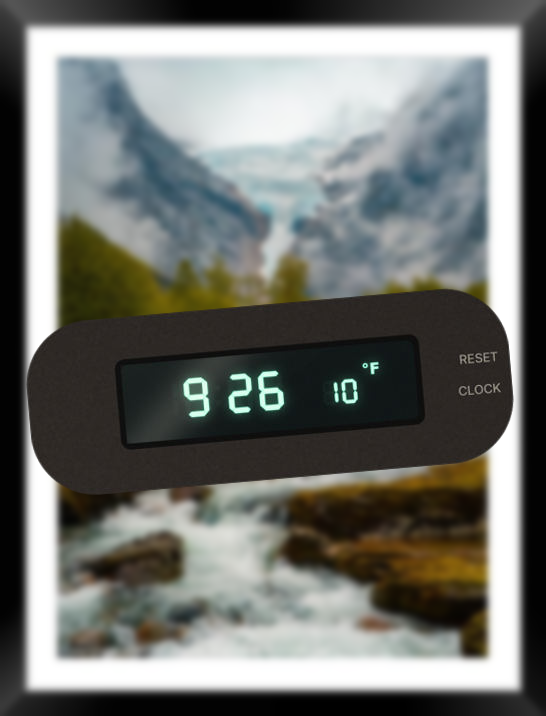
9:26
